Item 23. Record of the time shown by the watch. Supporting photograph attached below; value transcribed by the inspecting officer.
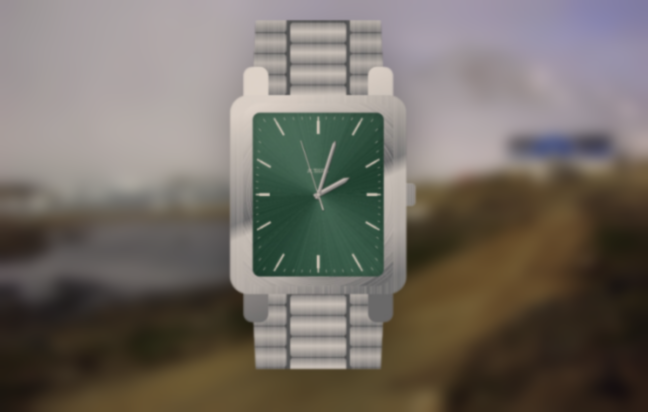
2:02:57
